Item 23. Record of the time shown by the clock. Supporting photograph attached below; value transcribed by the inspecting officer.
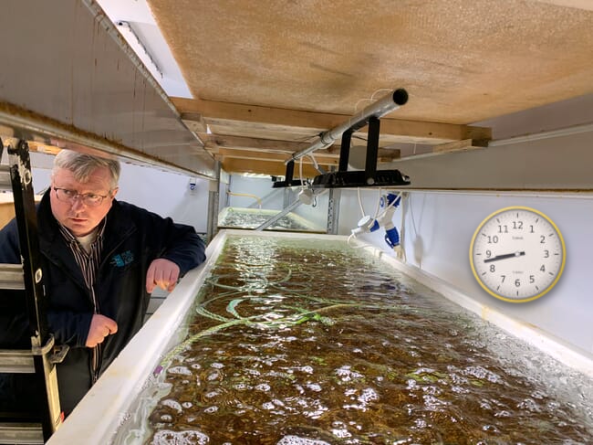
8:43
